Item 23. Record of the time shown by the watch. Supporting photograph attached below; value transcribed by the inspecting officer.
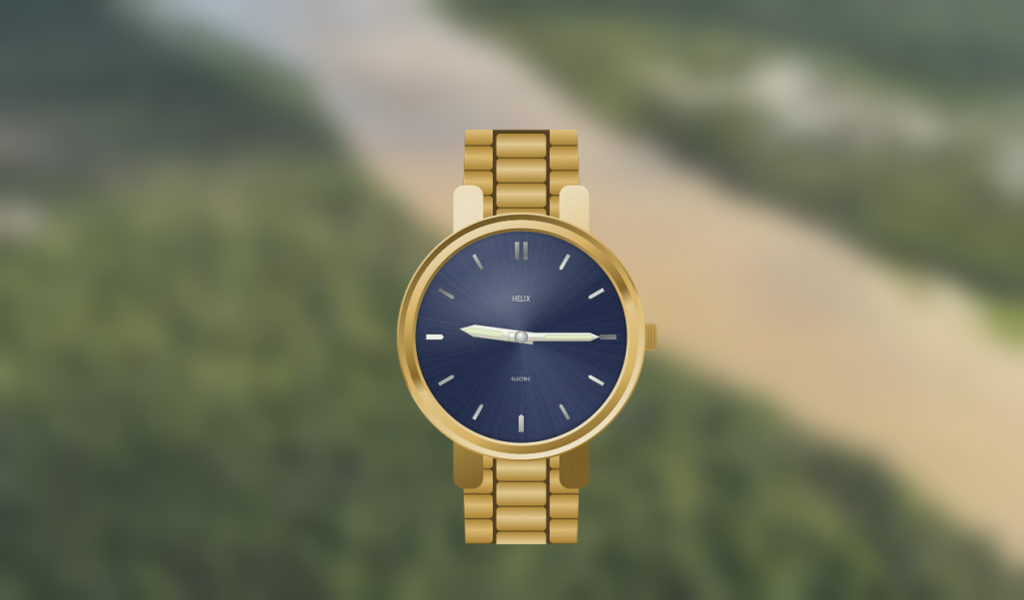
9:15
